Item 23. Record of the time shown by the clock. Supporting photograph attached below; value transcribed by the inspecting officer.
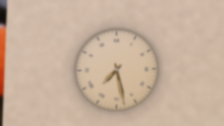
7:28
